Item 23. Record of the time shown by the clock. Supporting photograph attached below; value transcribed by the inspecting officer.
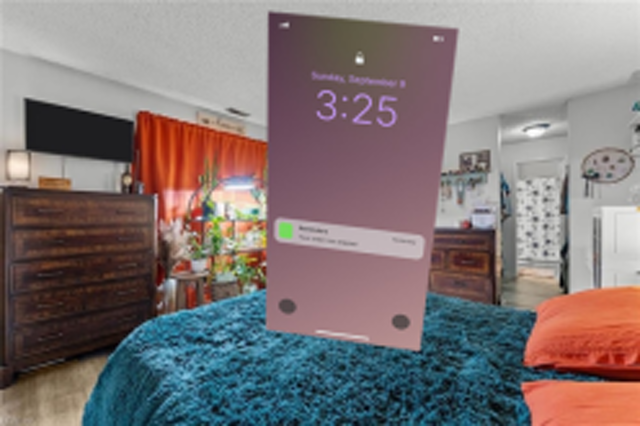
3:25
